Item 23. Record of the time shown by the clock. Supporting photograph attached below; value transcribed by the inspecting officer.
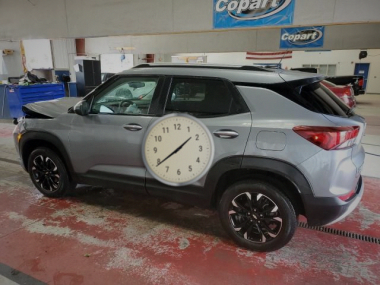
1:39
